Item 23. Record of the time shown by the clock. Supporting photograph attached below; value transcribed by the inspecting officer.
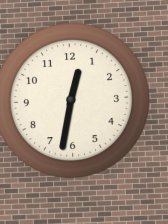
12:32
